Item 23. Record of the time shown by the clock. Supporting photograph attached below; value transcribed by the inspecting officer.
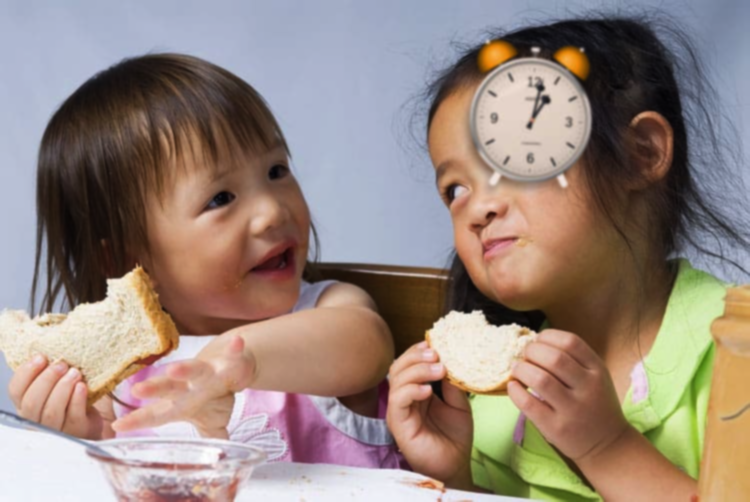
1:02
